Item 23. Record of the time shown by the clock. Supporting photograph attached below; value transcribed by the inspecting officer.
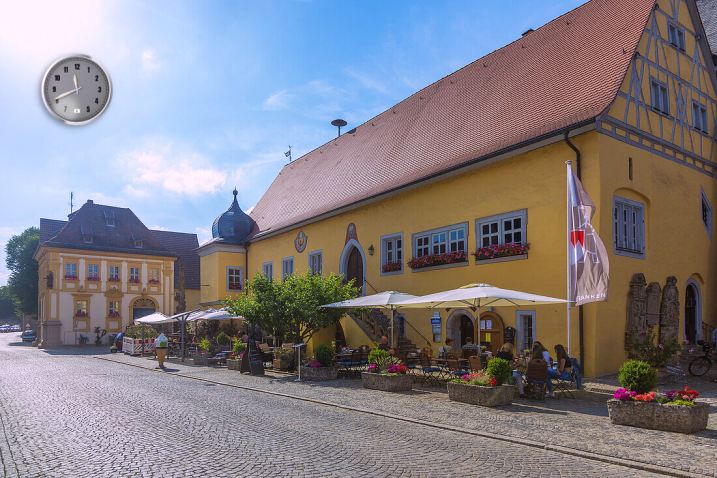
11:41
